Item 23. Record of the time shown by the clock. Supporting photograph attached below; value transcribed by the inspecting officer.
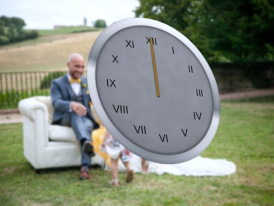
12:00
